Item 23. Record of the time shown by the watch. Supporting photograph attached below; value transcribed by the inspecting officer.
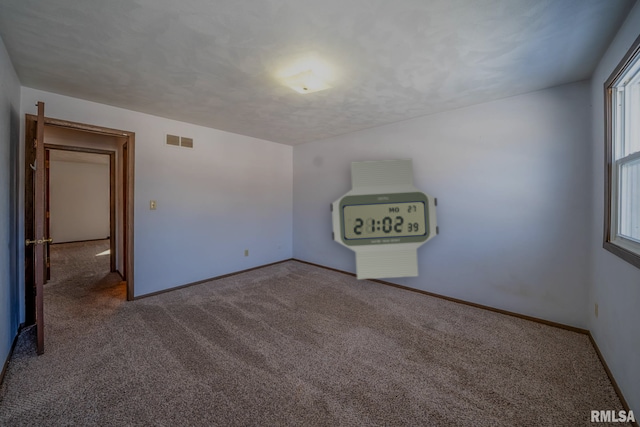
21:02
